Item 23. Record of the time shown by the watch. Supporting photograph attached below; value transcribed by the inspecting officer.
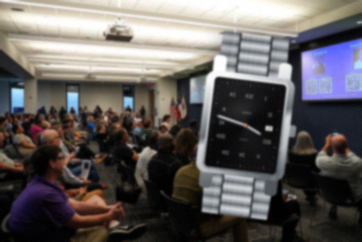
3:47
